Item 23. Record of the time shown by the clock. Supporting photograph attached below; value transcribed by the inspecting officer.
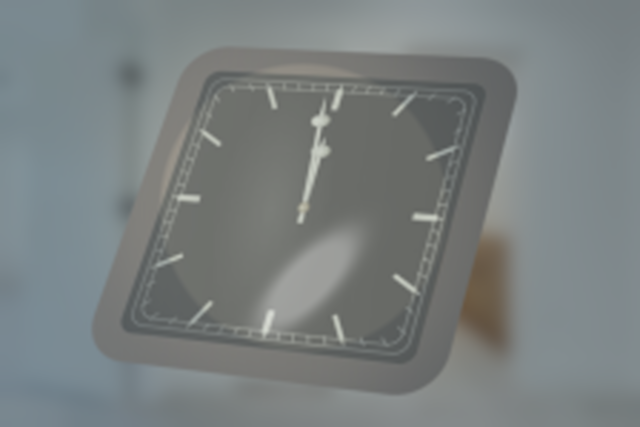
11:59
